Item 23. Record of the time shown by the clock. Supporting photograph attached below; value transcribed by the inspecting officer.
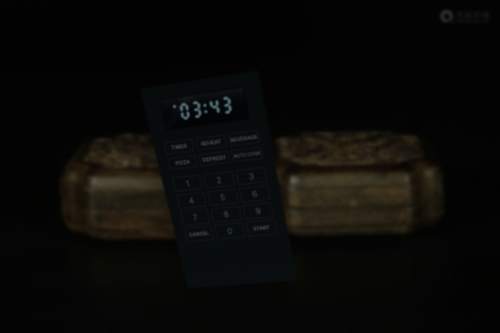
3:43
